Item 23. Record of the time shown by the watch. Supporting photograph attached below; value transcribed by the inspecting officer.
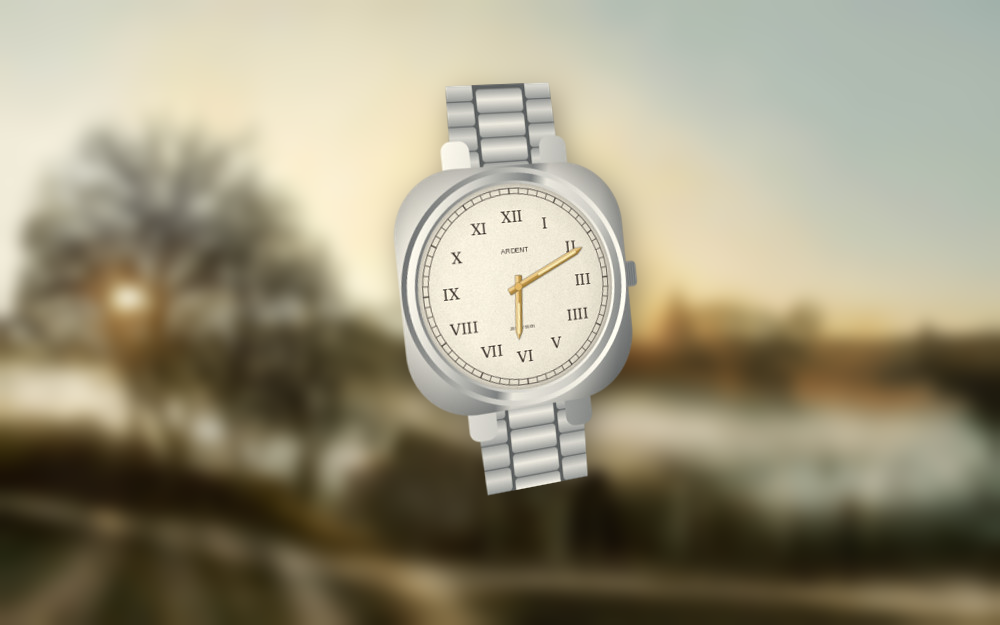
6:11
